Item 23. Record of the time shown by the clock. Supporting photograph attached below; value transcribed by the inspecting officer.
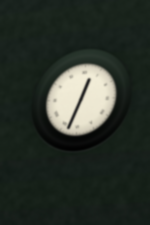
12:33
